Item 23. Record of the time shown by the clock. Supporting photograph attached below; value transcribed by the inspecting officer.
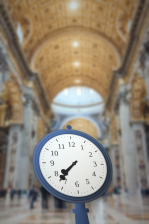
7:37
